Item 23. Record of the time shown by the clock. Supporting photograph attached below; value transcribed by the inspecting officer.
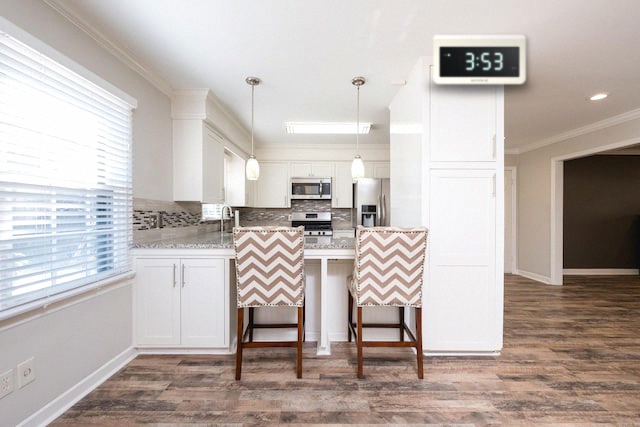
3:53
